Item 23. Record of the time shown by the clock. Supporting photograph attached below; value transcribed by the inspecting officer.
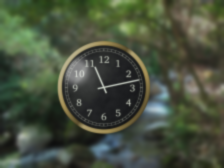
11:13
